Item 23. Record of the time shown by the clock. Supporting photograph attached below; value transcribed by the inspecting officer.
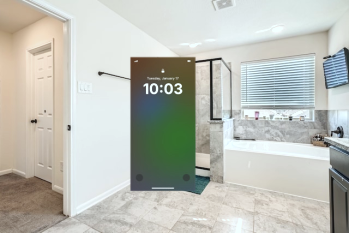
10:03
